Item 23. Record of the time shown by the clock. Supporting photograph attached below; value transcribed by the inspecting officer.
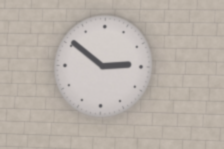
2:51
